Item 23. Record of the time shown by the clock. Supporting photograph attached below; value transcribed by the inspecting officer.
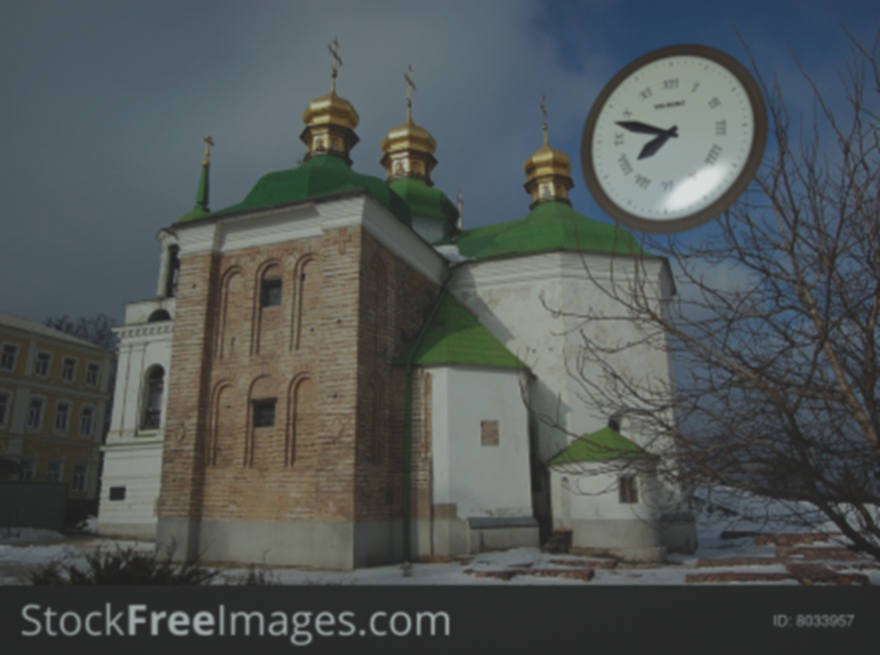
7:48
